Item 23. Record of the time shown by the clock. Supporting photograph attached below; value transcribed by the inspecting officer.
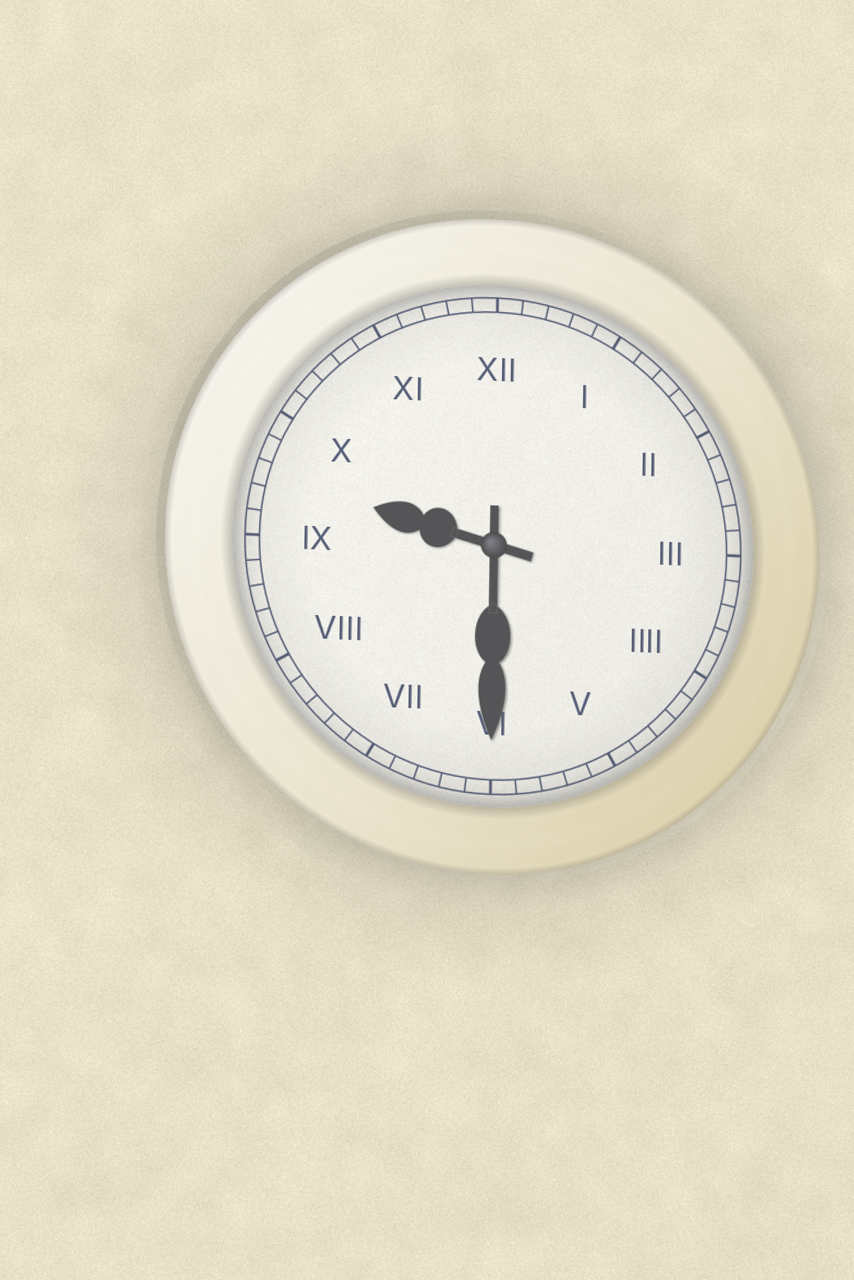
9:30
